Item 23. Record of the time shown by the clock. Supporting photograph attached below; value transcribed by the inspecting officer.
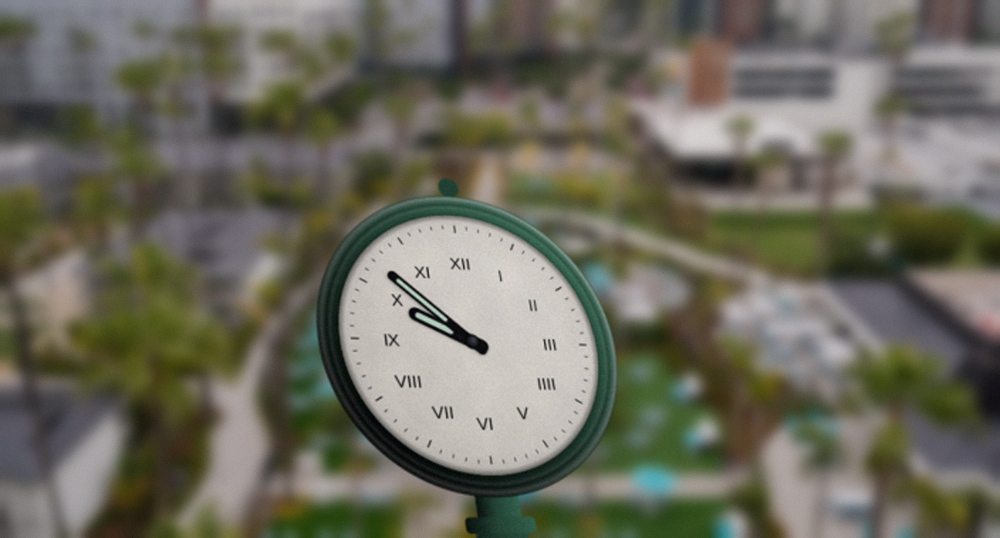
9:52
